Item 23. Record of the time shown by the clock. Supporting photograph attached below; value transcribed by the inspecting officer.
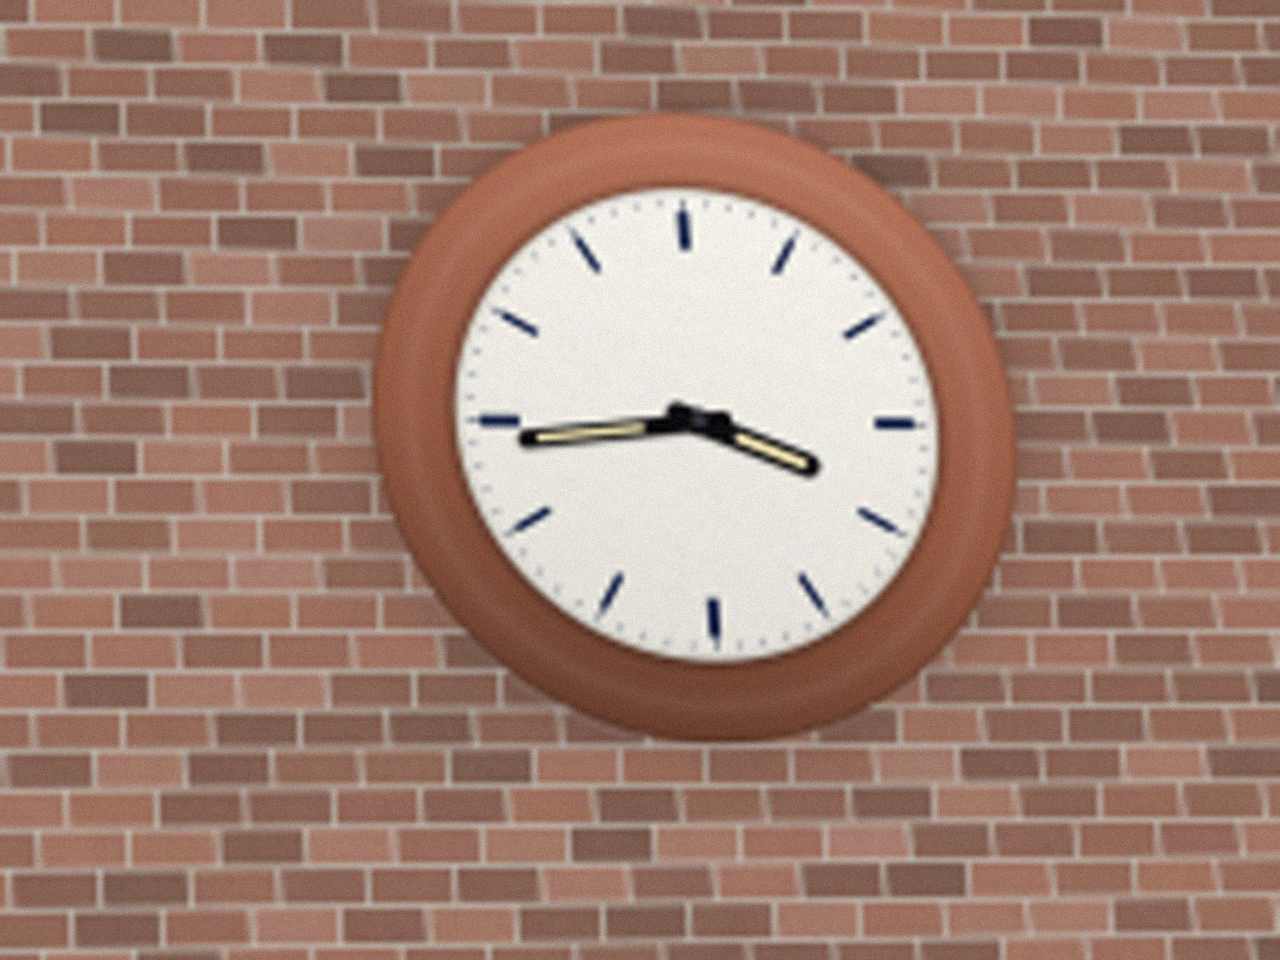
3:44
